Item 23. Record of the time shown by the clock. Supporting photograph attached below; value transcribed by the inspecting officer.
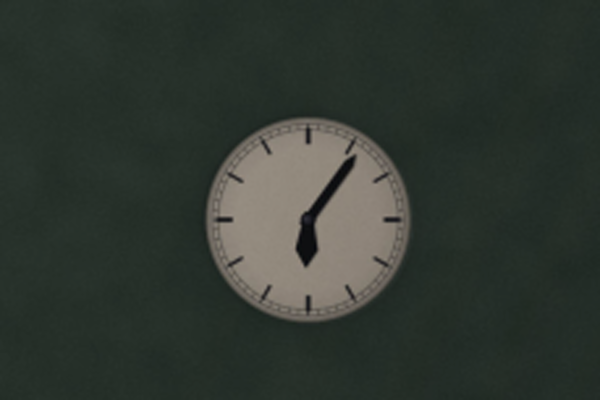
6:06
